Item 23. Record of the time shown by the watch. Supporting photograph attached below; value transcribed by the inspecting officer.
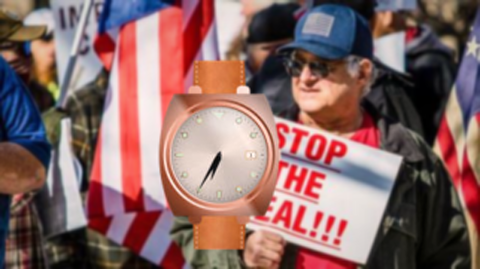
6:35
